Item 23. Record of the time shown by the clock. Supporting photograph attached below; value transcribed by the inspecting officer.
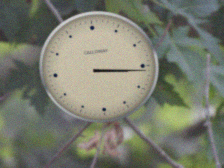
3:16
